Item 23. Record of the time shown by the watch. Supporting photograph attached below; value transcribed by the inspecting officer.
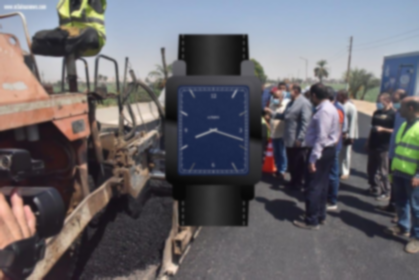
8:18
